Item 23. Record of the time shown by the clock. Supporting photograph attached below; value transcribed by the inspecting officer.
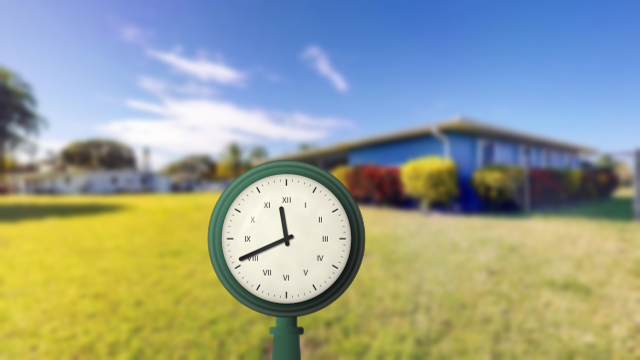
11:41
